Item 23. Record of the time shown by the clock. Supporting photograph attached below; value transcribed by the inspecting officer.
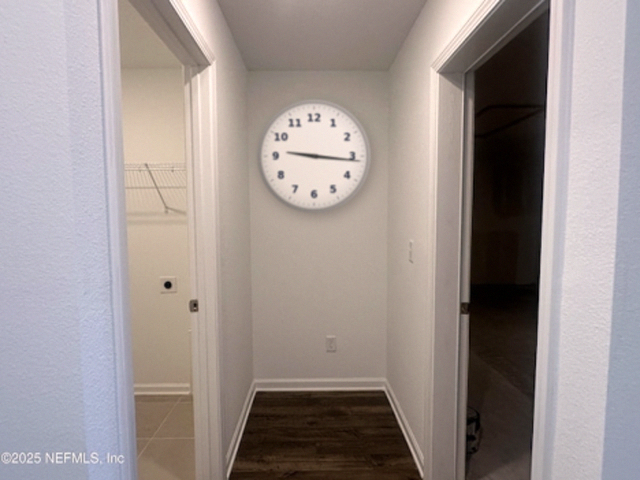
9:16
